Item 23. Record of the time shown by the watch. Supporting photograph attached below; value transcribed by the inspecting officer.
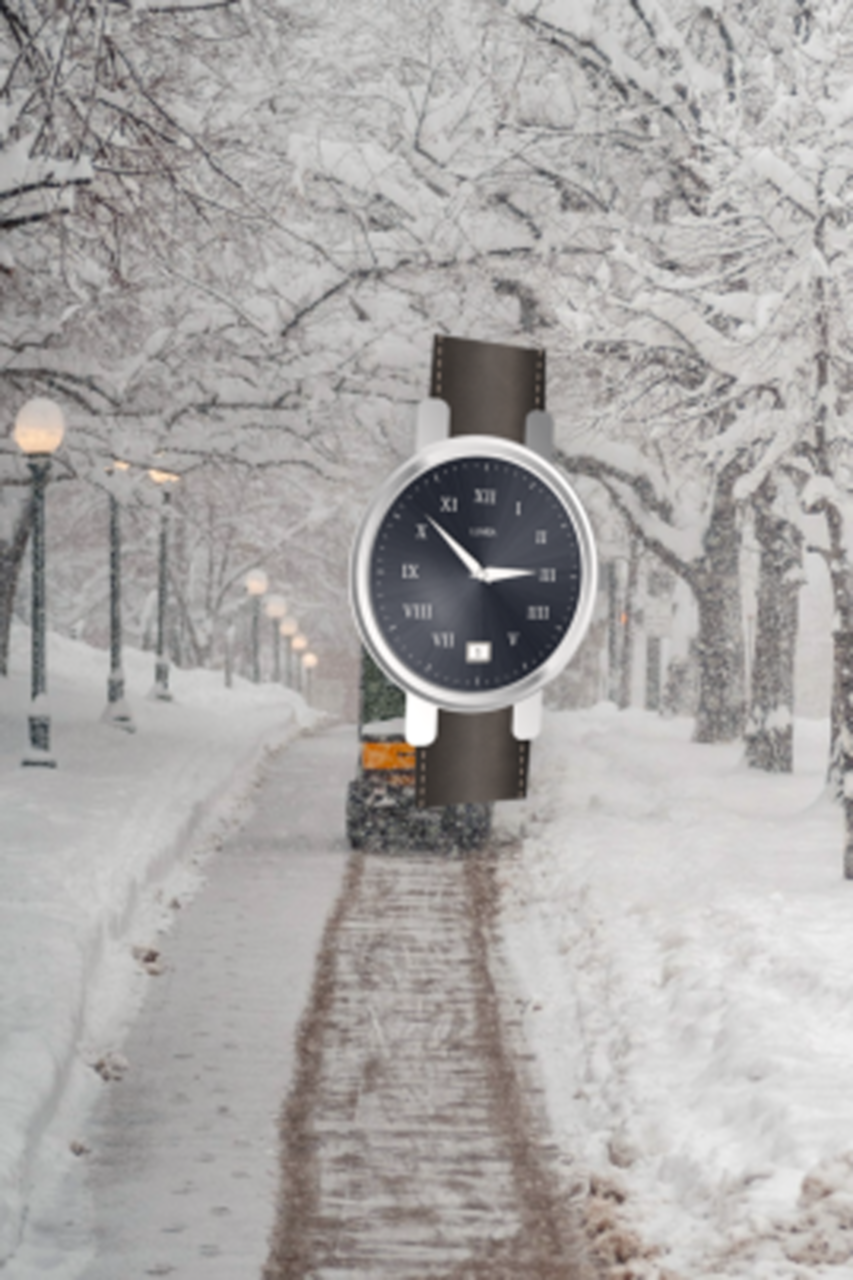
2:52
